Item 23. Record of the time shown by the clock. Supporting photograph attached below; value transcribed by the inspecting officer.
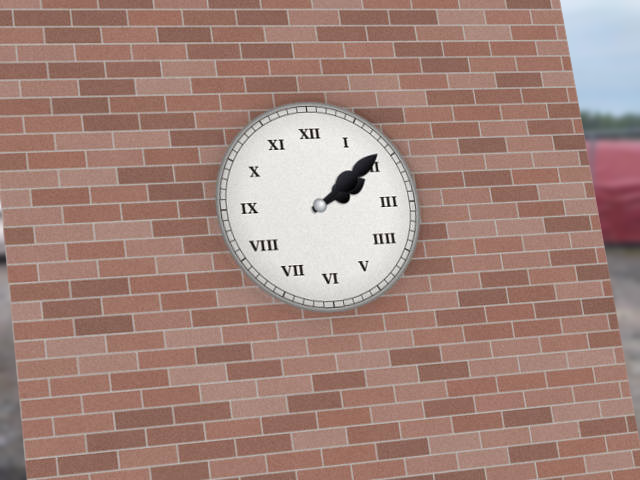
2:09
